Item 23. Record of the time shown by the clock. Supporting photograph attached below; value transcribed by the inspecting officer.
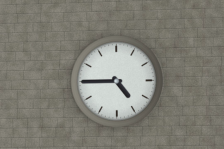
4:45
